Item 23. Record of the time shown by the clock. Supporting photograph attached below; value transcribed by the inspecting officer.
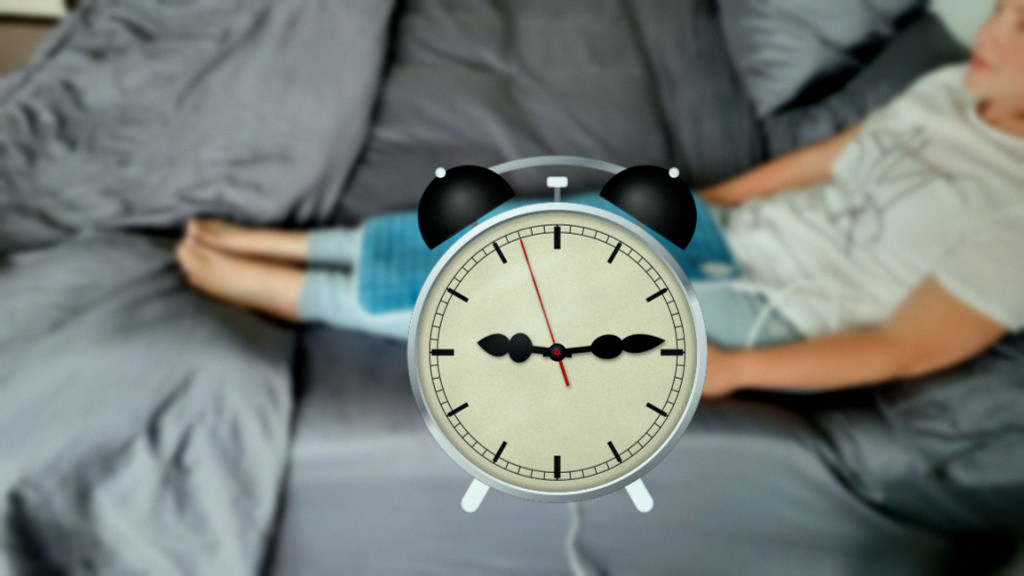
9:13:57
